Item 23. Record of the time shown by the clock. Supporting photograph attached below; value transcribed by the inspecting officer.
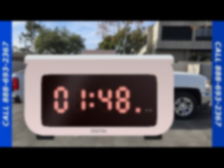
1:48
